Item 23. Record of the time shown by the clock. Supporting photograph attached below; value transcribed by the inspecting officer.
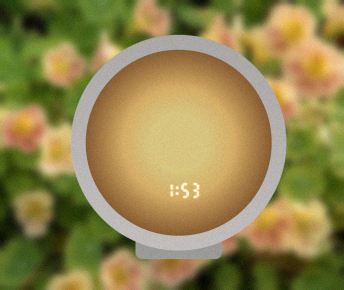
1:53
